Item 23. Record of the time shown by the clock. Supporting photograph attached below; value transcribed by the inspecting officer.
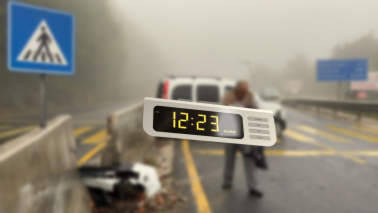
12:23
